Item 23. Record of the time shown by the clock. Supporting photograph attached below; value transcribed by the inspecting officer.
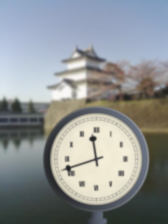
11:42
